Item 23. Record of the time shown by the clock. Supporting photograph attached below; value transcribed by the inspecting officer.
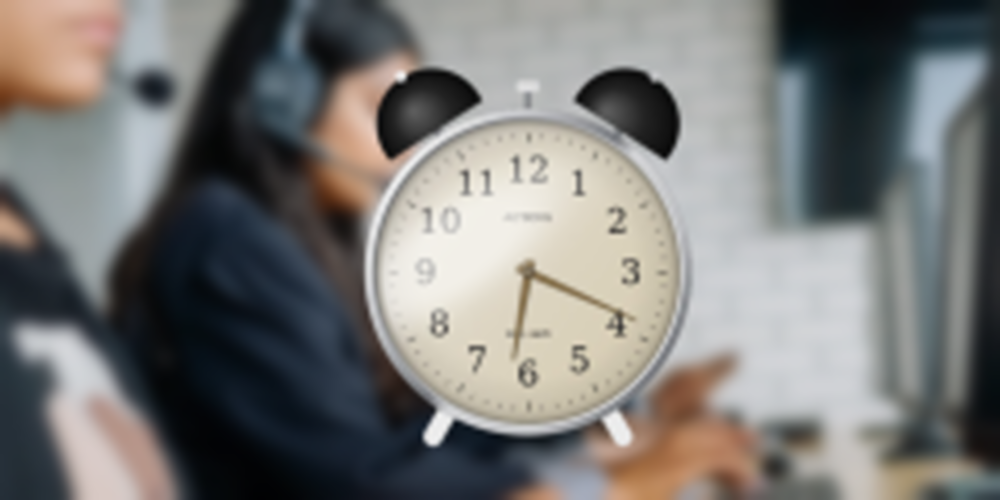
6:19
